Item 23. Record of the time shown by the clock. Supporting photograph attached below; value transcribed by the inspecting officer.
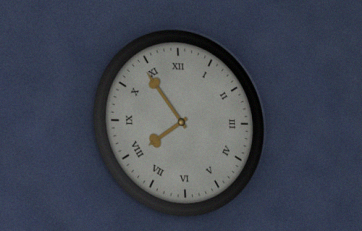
7:54
